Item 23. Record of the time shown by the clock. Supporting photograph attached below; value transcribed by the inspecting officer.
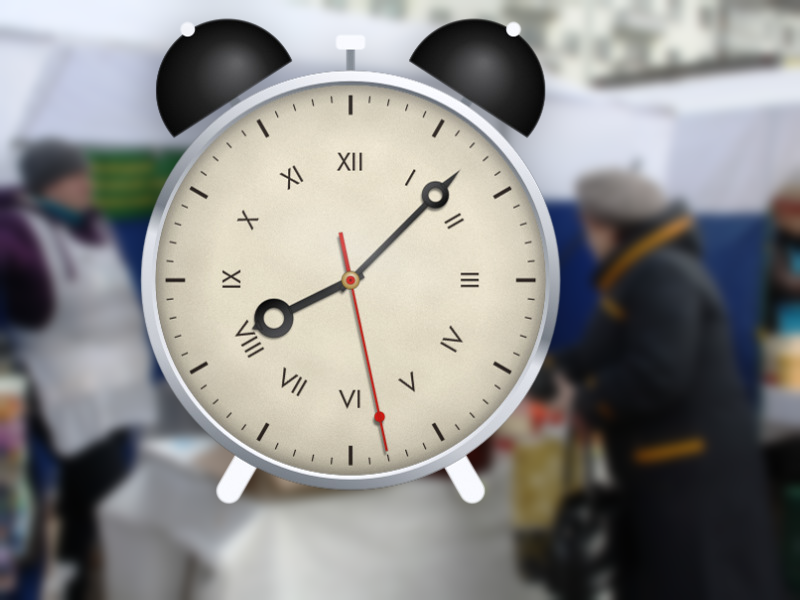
8:07:28
